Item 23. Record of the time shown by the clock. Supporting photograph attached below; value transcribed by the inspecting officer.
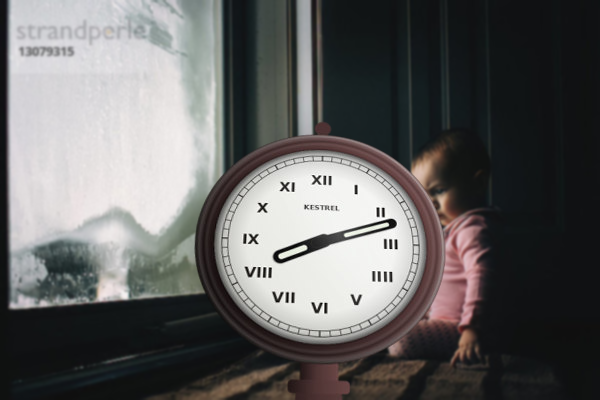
8:12
